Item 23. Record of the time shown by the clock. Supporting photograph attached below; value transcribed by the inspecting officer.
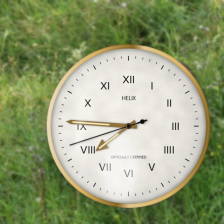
7:45:42
